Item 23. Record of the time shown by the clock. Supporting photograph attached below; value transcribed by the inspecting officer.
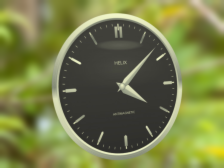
4:08
